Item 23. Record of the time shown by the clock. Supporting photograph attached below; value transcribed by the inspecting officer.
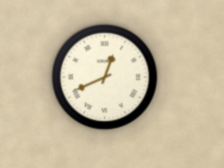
12:41
